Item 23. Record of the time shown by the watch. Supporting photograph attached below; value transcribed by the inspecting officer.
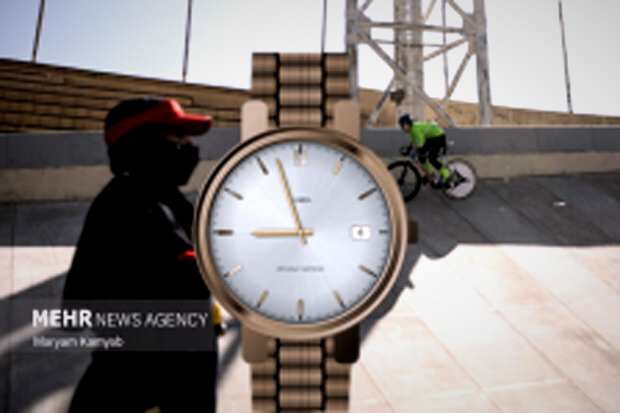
8:57
